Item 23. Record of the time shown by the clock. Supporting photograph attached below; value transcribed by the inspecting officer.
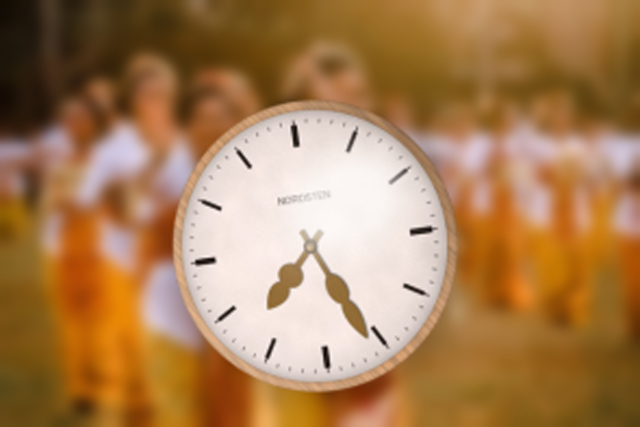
7:26
